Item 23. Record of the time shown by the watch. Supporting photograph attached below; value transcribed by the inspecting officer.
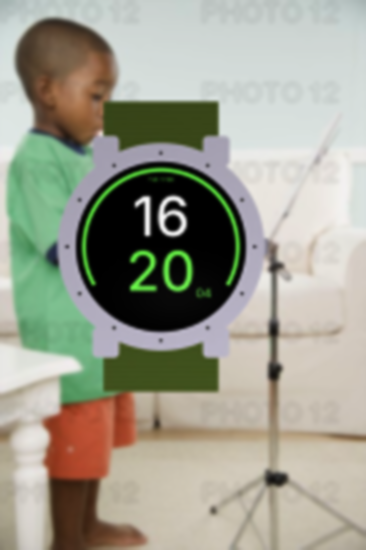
16:20
